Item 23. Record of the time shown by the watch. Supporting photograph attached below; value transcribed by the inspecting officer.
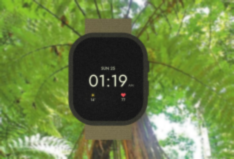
1:19
